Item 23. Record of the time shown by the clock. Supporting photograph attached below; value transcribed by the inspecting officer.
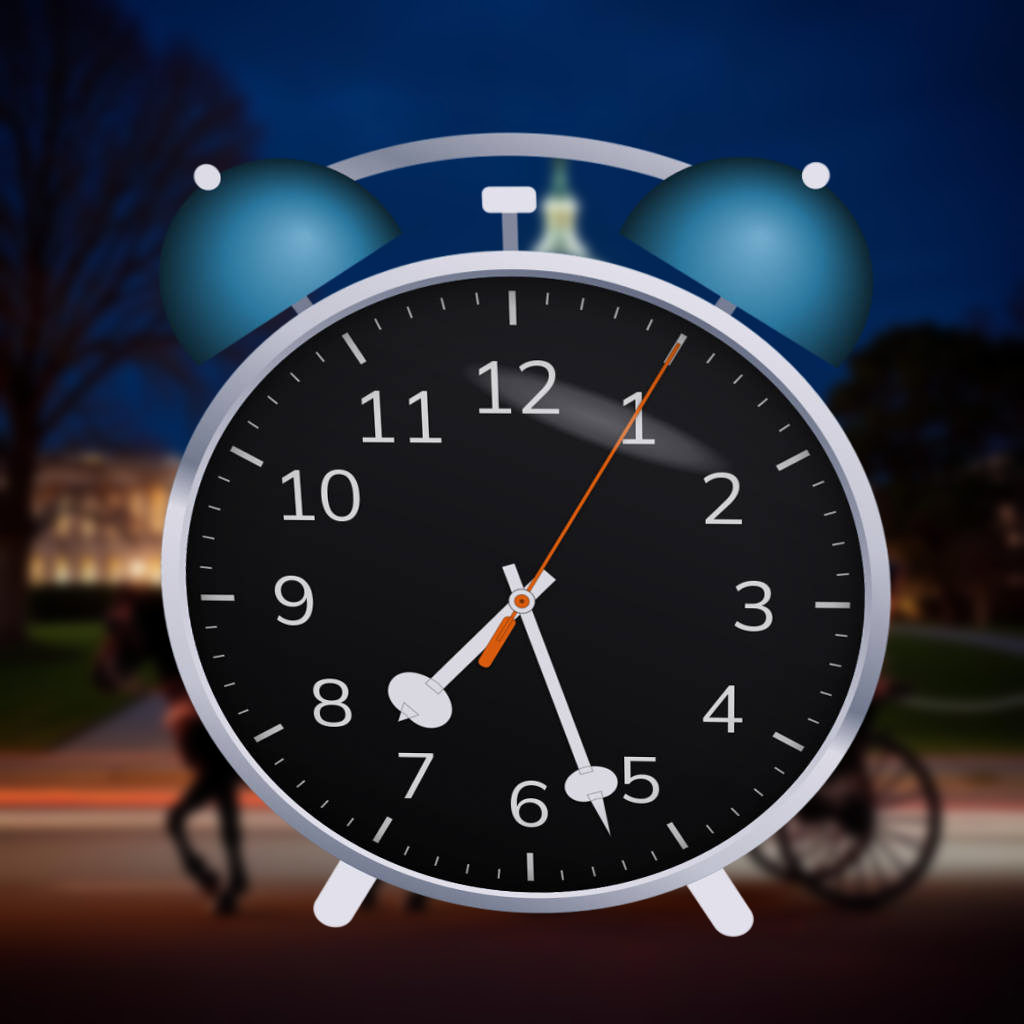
7:27:05
